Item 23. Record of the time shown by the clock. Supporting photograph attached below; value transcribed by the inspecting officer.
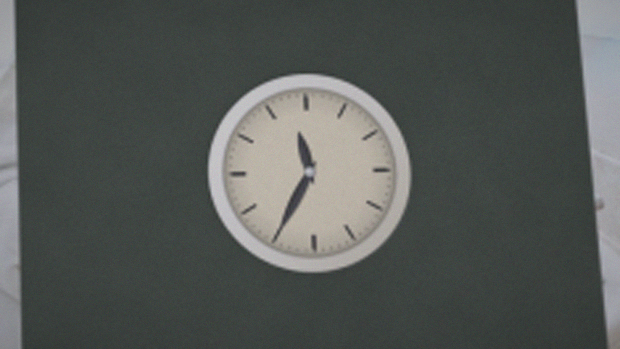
11:35
